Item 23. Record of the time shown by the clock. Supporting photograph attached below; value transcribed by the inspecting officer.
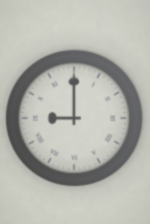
9:00
